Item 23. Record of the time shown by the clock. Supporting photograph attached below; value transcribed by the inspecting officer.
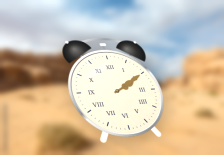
2:10
